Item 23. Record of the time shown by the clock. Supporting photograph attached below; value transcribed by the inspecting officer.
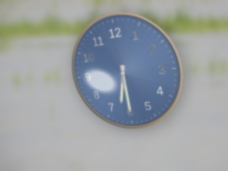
6:30
